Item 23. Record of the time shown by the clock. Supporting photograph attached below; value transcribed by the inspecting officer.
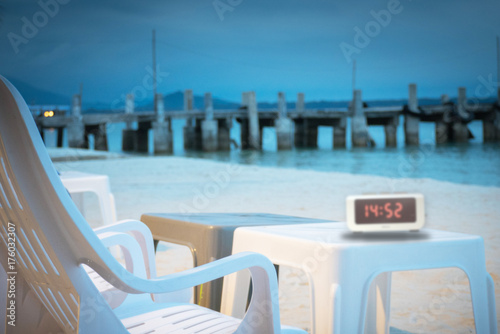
14:52
